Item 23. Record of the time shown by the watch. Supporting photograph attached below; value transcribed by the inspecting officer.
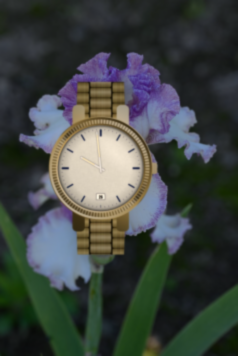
9:59
